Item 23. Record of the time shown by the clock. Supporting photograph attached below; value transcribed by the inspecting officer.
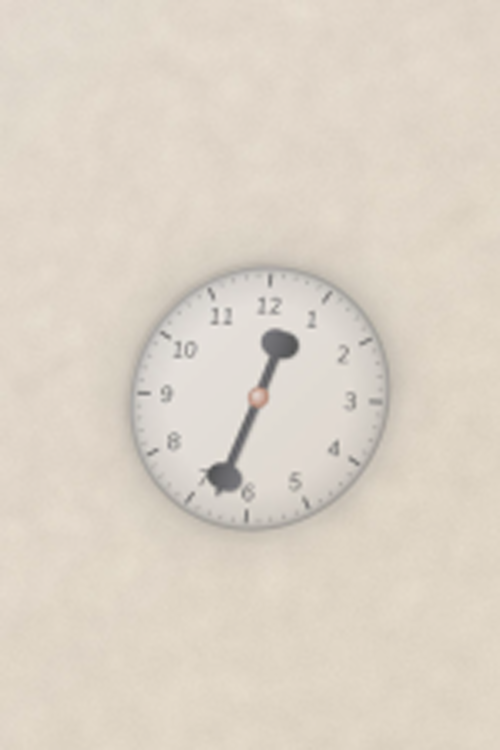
12:33
